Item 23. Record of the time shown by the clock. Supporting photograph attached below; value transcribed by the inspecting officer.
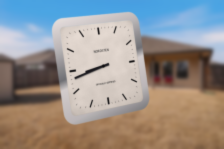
8:43
